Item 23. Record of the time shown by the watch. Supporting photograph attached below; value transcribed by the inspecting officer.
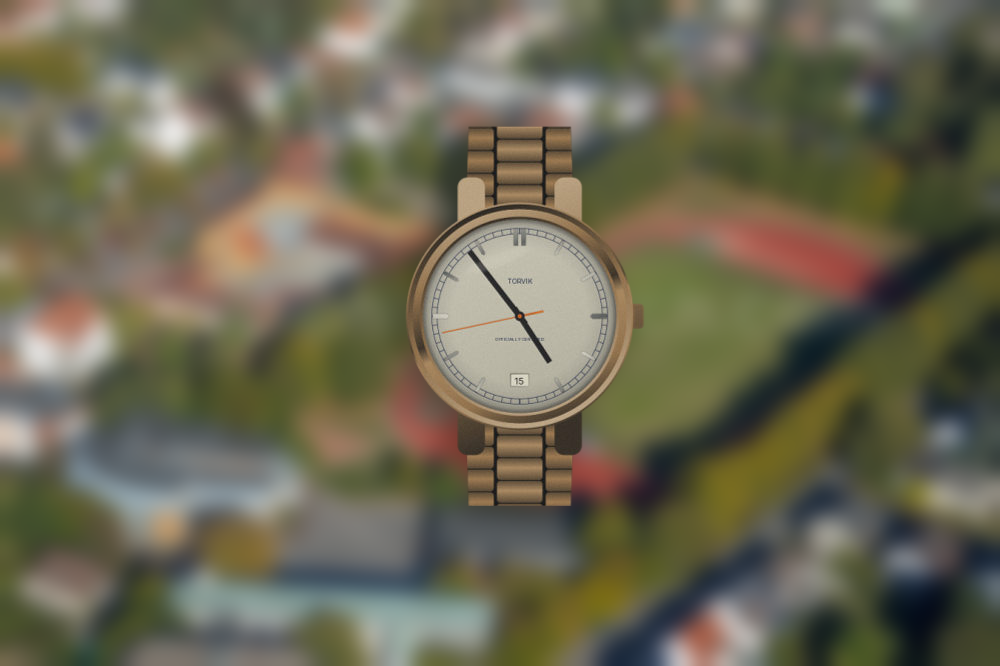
4:53:43
